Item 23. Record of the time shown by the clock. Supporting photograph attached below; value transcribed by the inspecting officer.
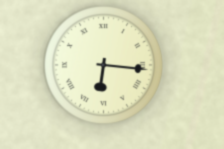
6:16
